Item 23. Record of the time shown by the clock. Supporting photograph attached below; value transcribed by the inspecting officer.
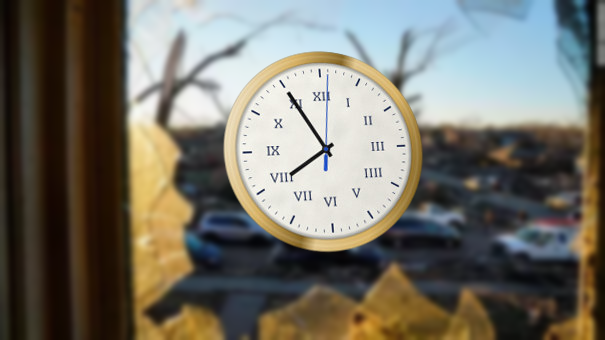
7:55:01
